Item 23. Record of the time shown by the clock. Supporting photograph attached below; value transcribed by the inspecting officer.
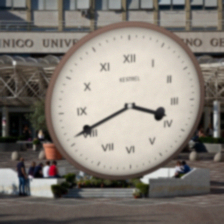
3:41
